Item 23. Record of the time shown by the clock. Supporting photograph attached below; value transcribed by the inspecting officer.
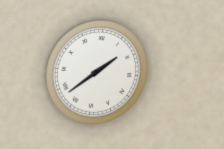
1:38
